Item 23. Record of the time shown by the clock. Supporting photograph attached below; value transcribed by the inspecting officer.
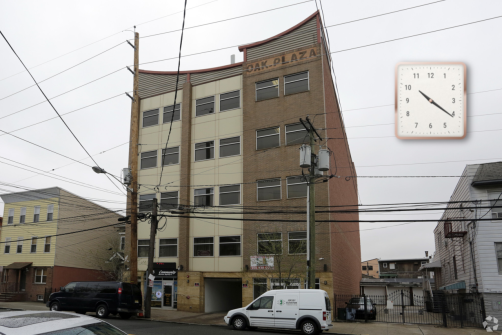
10:21
